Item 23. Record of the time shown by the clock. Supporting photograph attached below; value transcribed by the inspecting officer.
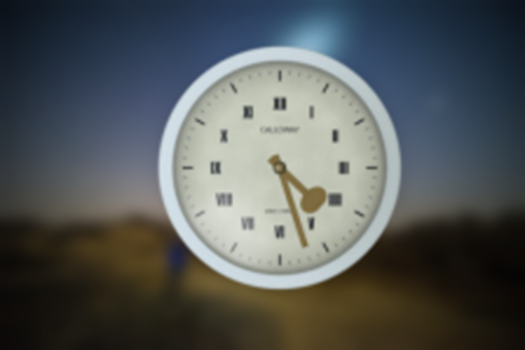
4:27
